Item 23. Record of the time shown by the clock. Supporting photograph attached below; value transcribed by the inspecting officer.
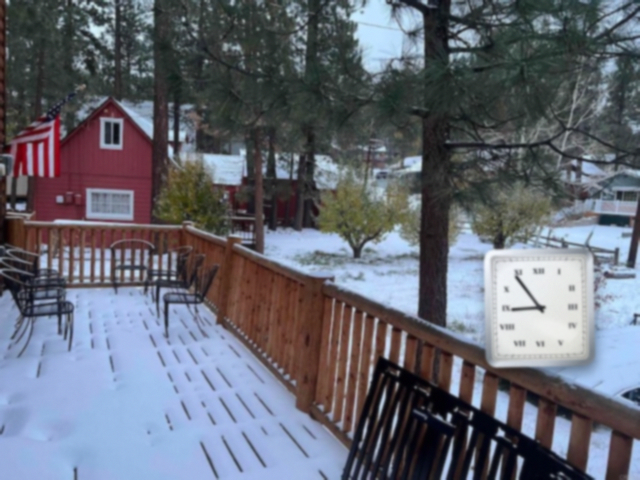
8:54
